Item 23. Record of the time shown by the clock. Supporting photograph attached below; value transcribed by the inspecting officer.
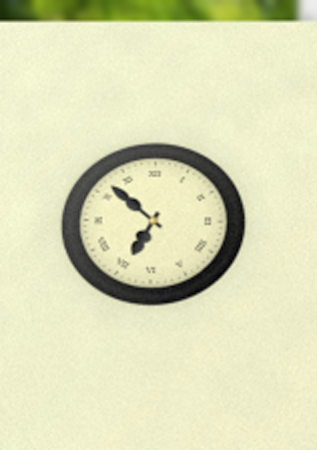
6:52
